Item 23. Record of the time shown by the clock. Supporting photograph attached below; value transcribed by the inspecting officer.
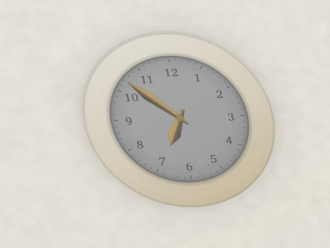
6:52
